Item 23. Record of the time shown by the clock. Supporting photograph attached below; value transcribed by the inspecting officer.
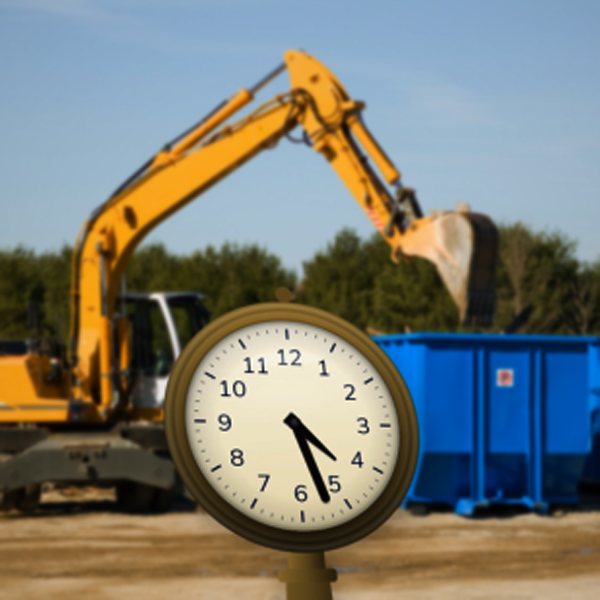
4:27
